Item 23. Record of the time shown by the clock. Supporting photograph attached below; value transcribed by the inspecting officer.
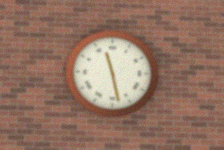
11:28
